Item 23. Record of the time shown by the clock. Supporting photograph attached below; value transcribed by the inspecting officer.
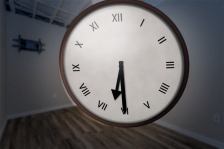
6:30
